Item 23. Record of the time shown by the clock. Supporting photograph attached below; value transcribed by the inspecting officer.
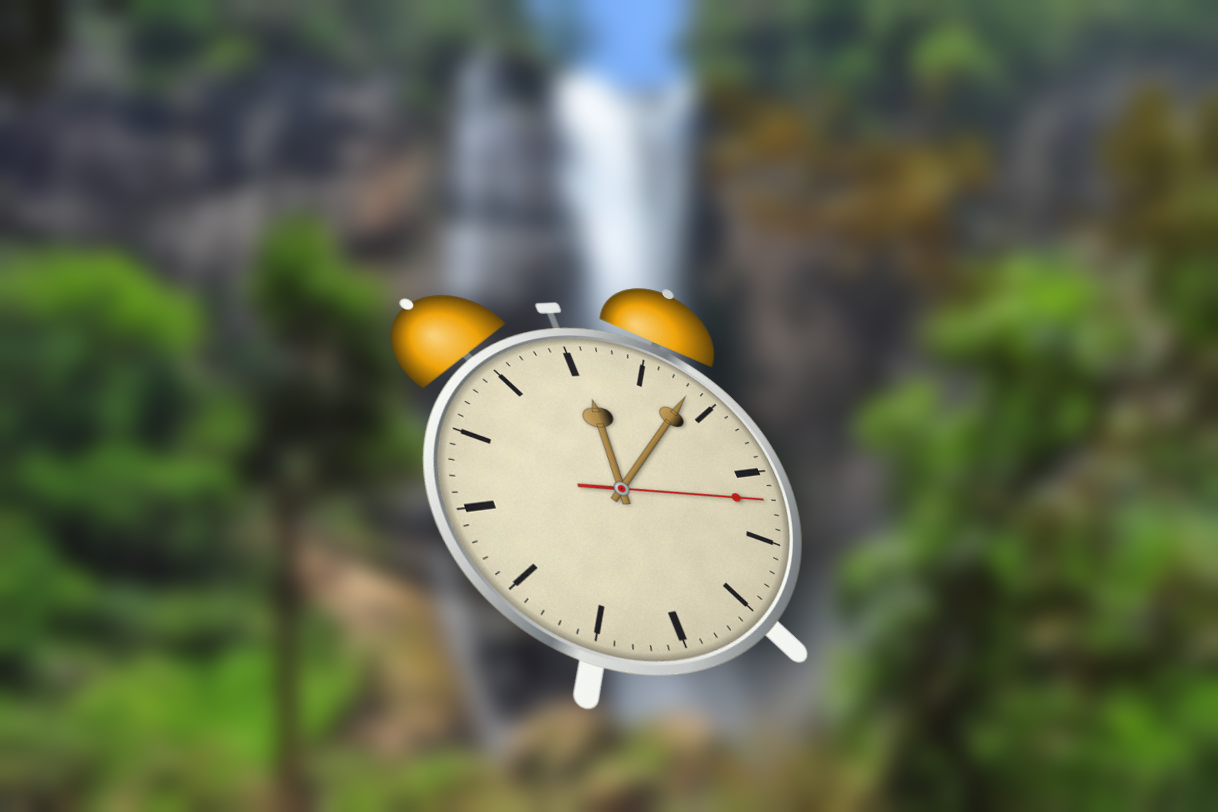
12:08:17
